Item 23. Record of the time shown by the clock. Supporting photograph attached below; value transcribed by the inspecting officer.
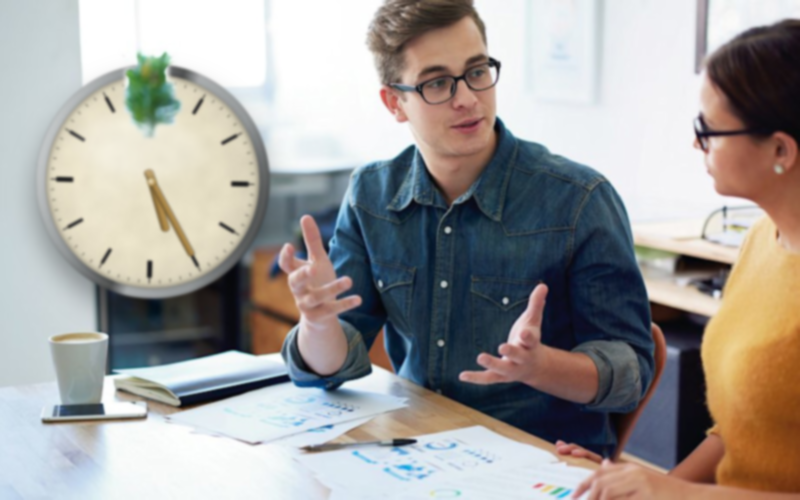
5:25
